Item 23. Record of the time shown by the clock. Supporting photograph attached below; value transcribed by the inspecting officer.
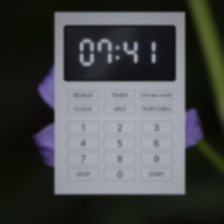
7:41
